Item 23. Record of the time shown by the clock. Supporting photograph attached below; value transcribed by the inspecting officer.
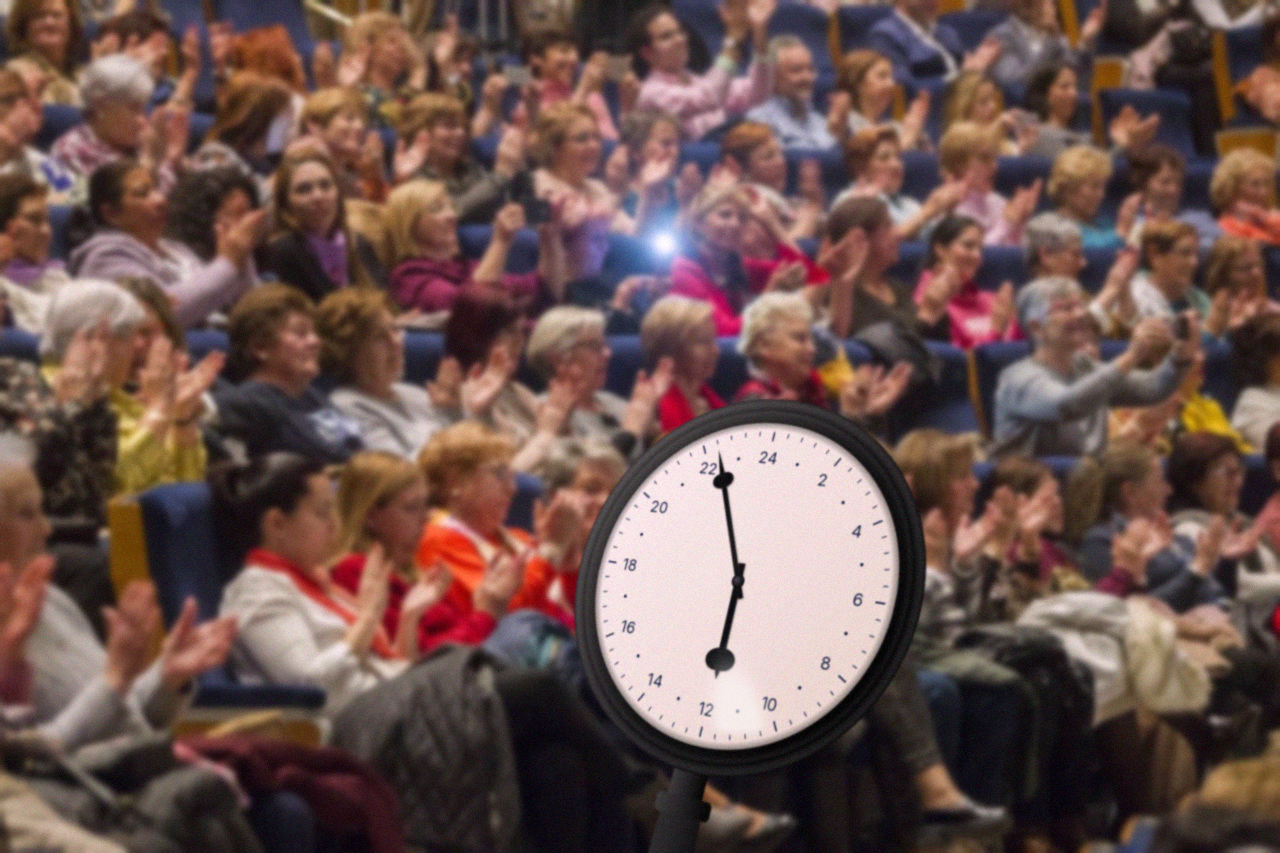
11:56
